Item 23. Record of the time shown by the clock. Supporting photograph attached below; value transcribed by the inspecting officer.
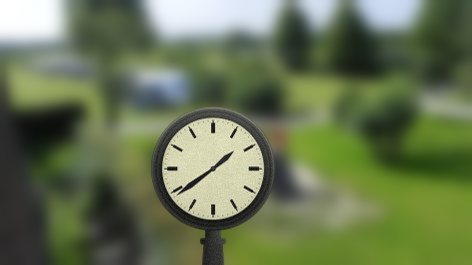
1:39
